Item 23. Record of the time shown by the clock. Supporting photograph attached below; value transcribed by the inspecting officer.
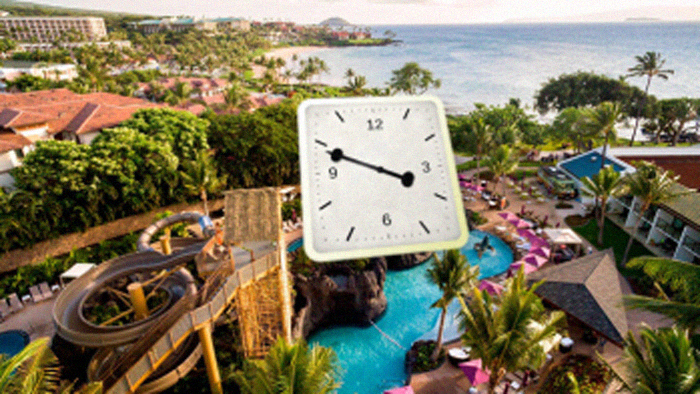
3:49
